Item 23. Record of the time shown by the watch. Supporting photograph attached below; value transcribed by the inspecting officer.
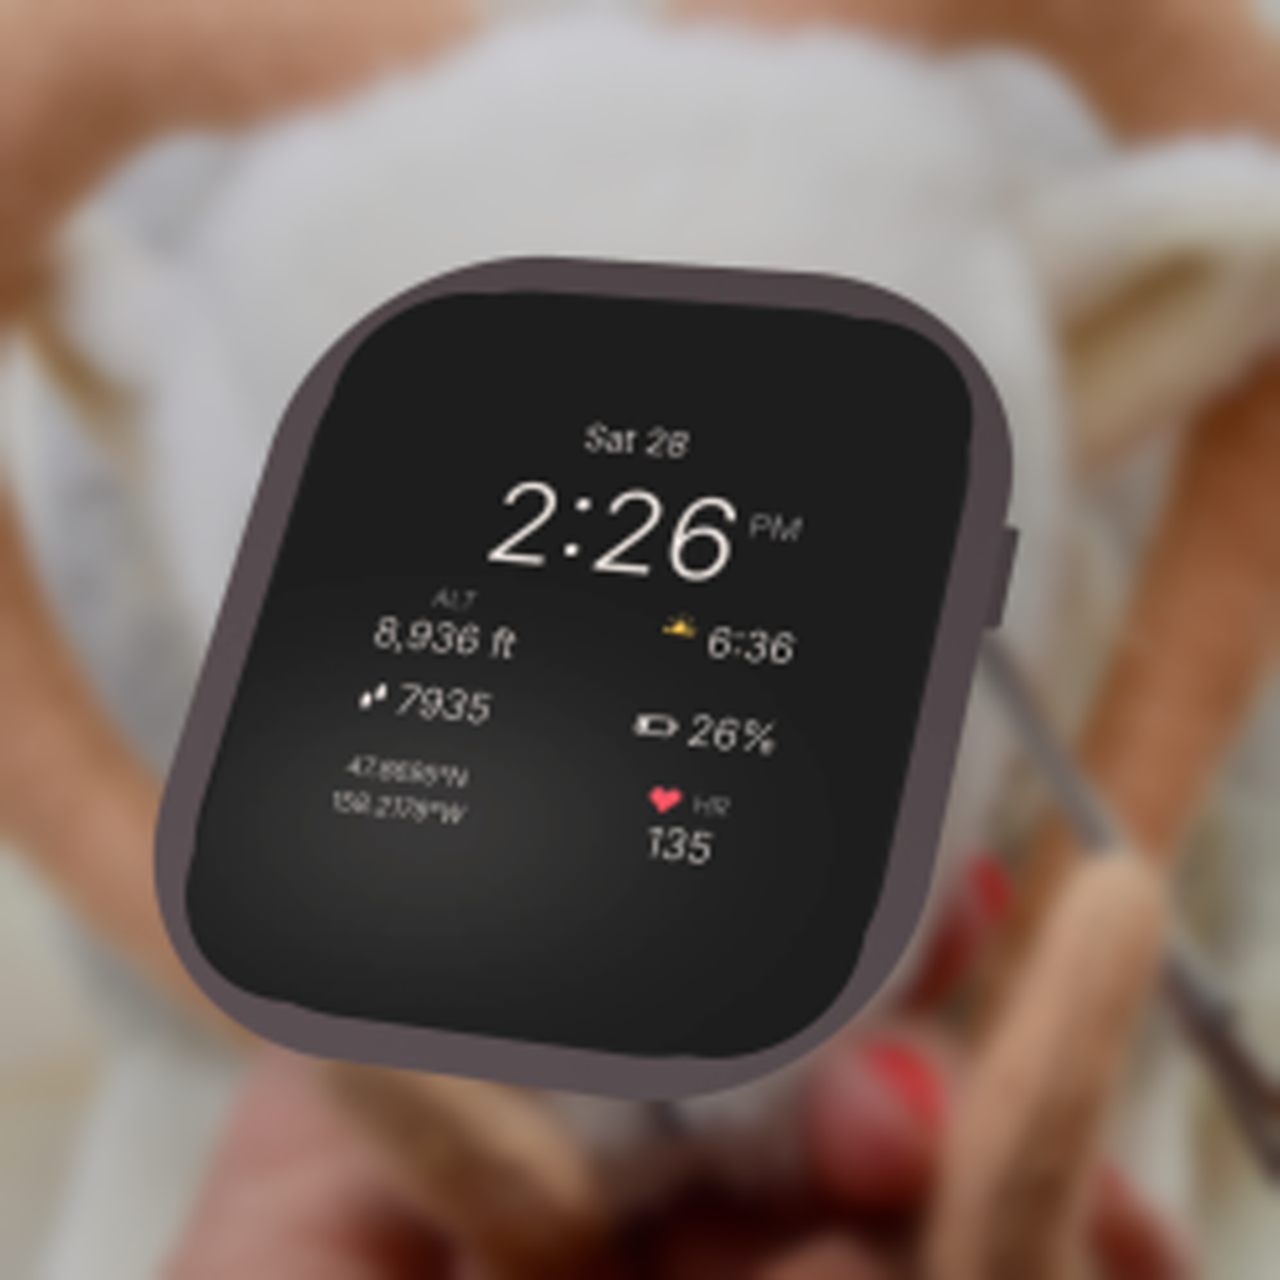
2:26
